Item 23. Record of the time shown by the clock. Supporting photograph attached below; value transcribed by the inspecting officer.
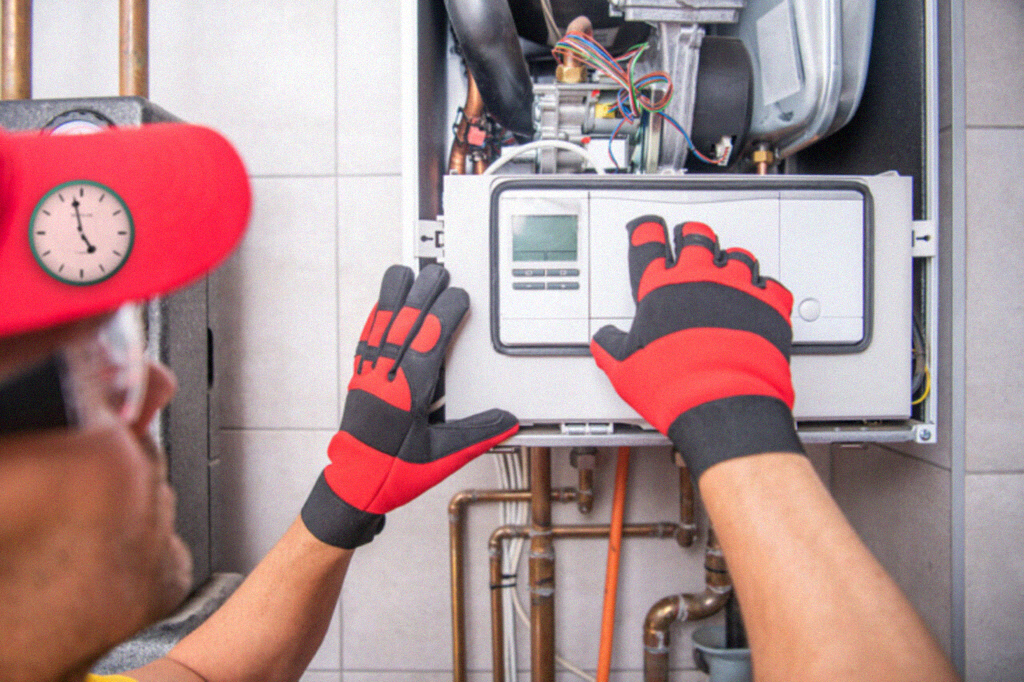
4:58
